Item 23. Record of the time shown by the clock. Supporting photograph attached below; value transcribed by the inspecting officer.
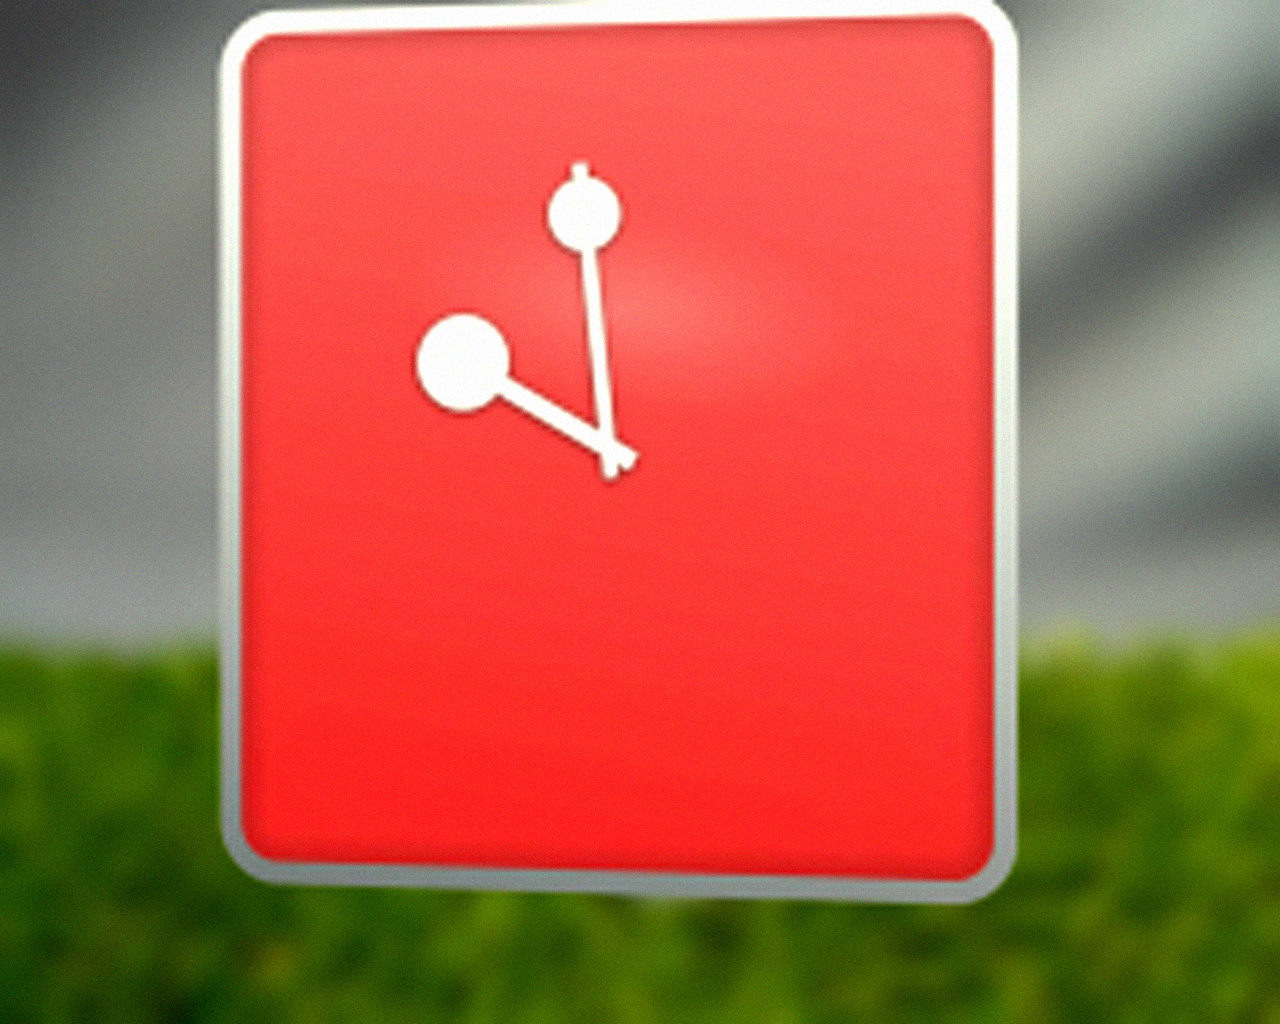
9:59
